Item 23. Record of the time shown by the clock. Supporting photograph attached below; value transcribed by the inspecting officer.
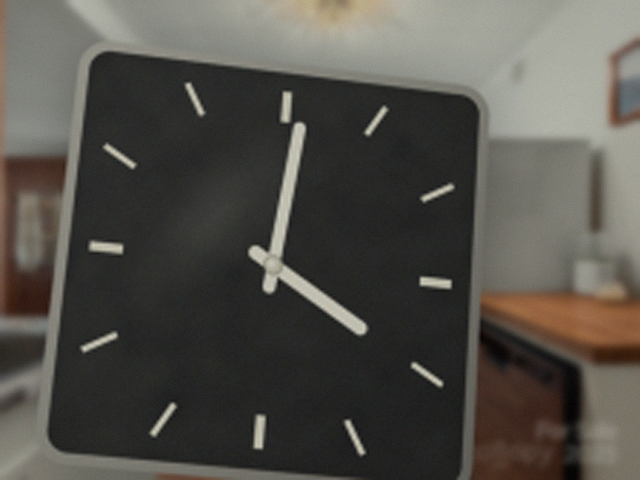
4:01
